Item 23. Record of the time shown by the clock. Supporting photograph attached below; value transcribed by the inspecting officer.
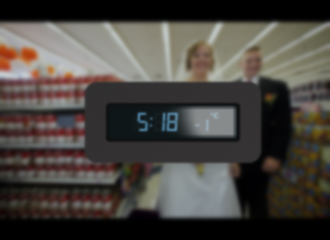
5:18
